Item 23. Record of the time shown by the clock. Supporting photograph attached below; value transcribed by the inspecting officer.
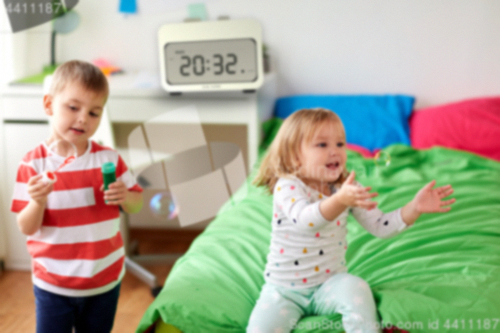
20:32
